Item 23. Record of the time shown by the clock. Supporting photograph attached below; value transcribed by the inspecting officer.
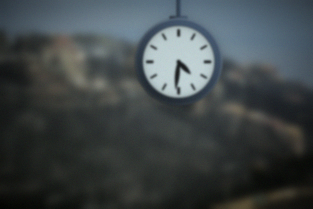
4:31
